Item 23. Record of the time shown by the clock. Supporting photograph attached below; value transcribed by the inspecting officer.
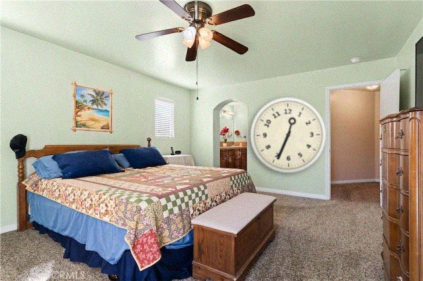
12:34
